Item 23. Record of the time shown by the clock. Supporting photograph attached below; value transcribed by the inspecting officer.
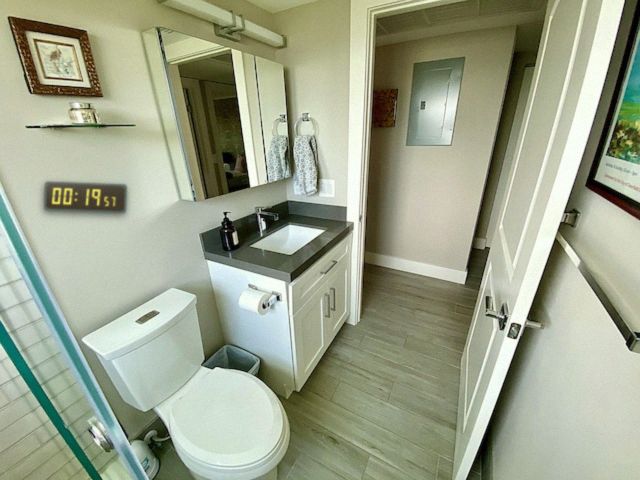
0:19
